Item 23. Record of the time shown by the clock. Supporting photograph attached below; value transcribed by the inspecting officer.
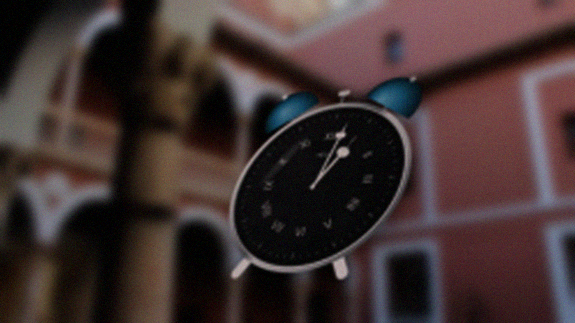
1:02
